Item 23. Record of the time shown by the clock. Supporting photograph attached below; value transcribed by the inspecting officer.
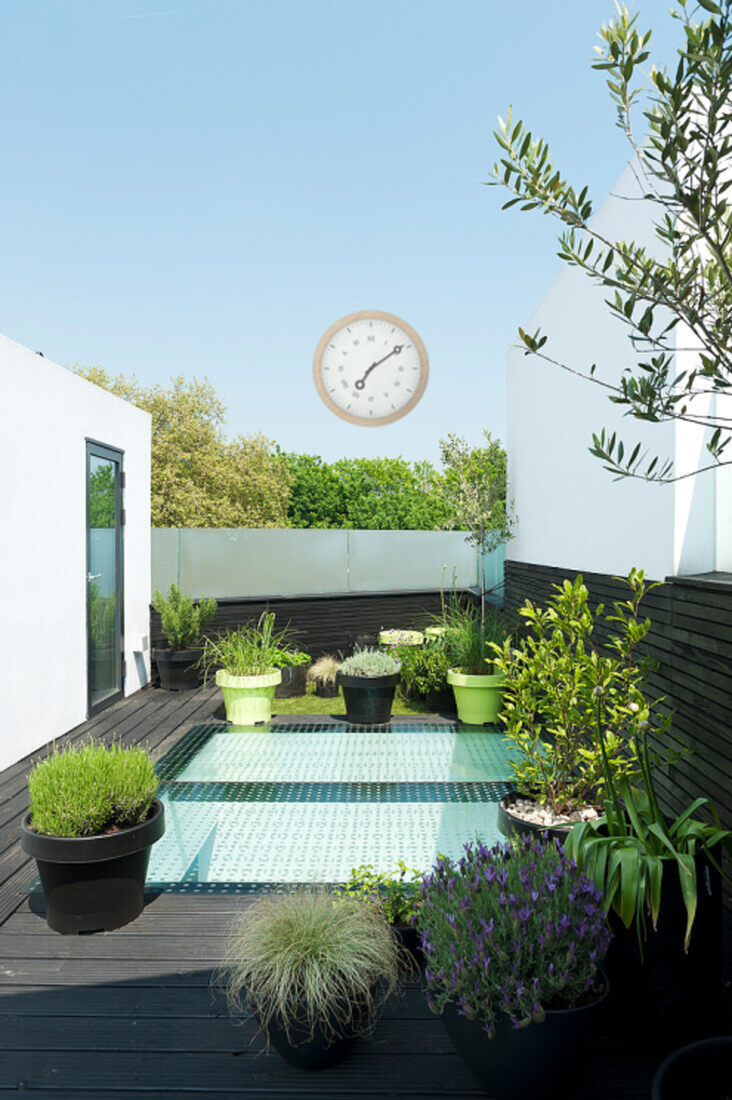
7:09
